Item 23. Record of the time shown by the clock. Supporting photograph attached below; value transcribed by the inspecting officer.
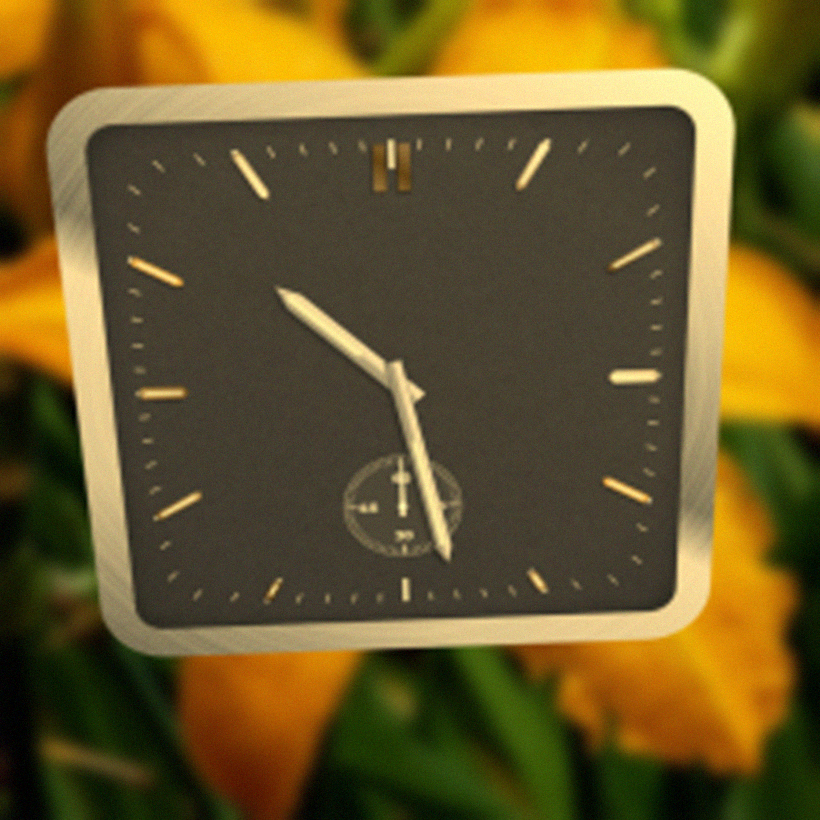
10:28
